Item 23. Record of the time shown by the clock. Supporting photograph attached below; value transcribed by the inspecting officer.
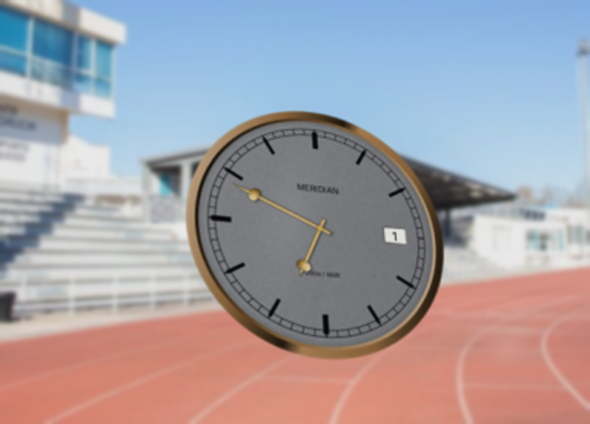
6:49
